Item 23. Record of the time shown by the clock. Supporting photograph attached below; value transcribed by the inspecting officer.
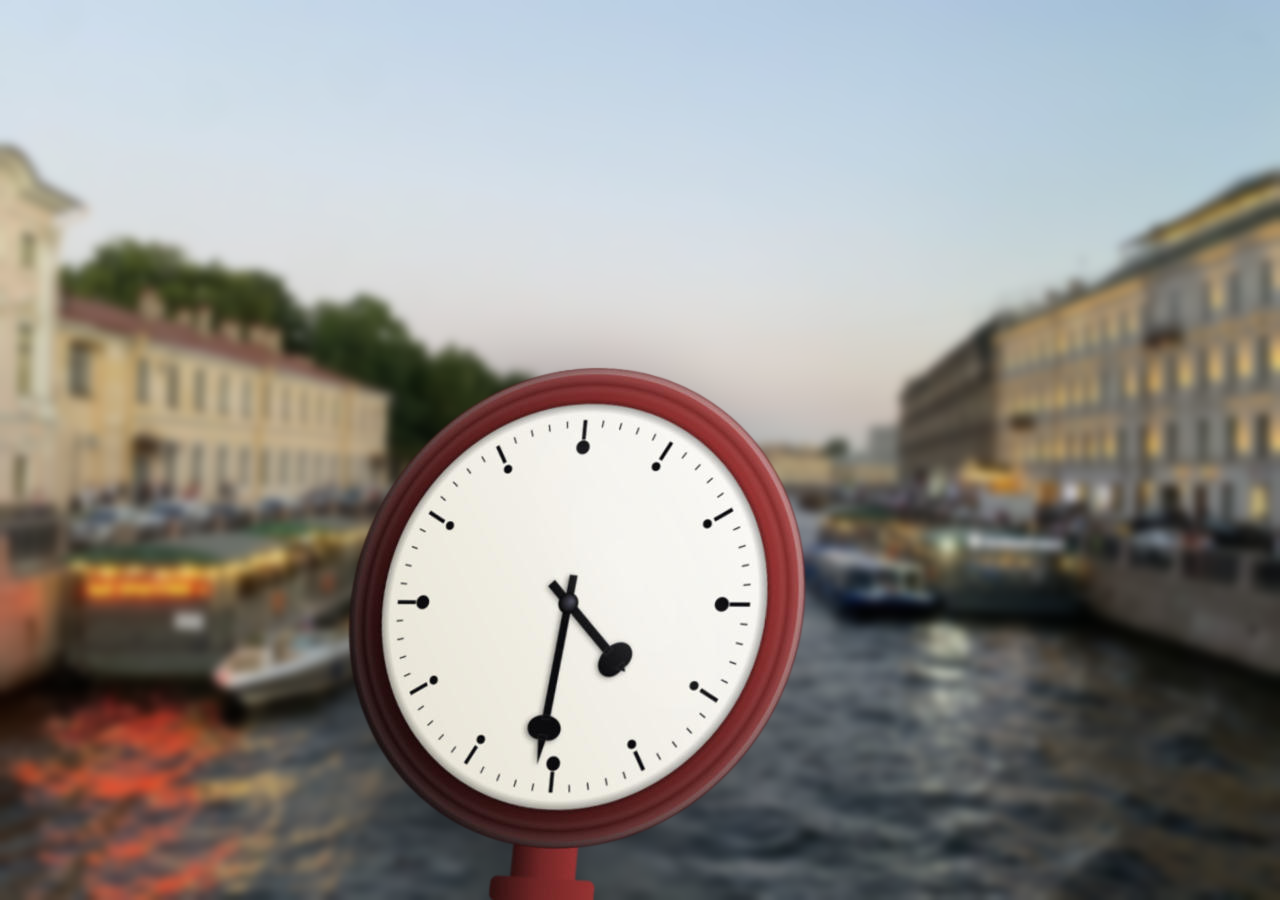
4:31
